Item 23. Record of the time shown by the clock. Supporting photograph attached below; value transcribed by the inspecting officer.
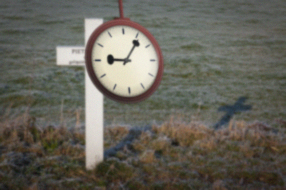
9:06
